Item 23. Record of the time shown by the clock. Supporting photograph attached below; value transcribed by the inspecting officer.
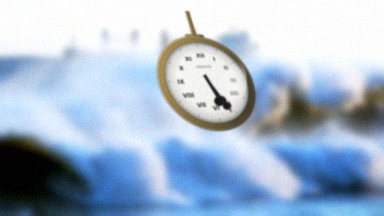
5:26
